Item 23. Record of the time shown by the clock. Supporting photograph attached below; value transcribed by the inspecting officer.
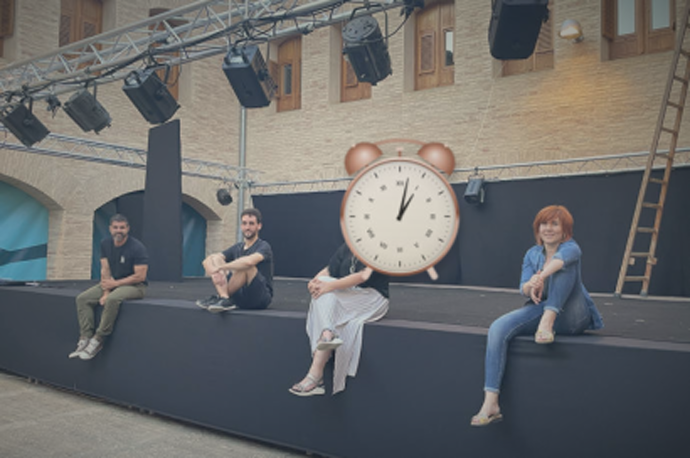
1:02
